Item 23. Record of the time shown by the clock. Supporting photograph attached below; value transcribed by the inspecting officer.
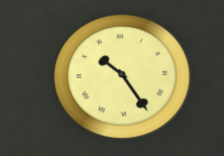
10:25
